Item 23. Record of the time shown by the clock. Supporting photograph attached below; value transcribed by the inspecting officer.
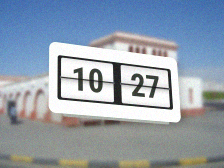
10:27
